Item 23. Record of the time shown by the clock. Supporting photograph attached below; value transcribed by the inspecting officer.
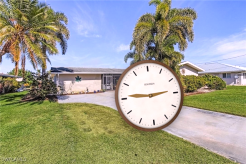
2:46
